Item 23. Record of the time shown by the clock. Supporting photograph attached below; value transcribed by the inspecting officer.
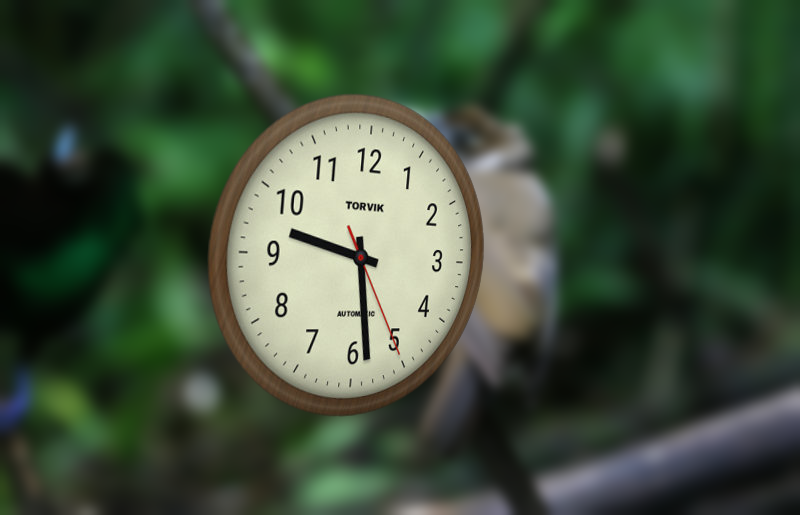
9:28:25
